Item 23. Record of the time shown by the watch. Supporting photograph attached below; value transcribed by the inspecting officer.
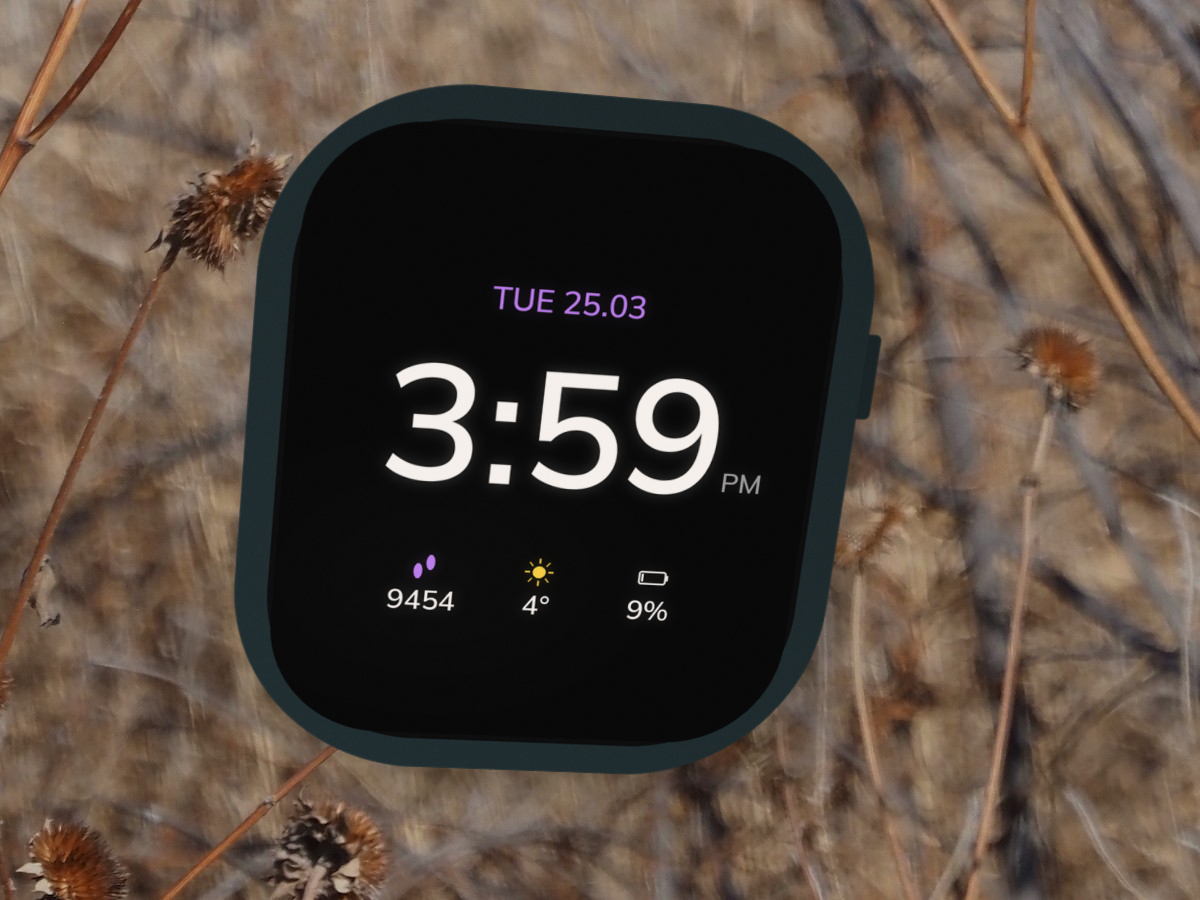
3:59
